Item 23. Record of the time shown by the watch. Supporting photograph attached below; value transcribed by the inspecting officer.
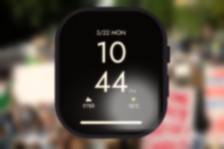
10:44
